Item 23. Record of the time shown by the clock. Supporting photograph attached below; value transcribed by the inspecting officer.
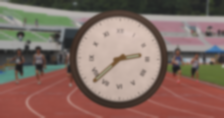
2:38
